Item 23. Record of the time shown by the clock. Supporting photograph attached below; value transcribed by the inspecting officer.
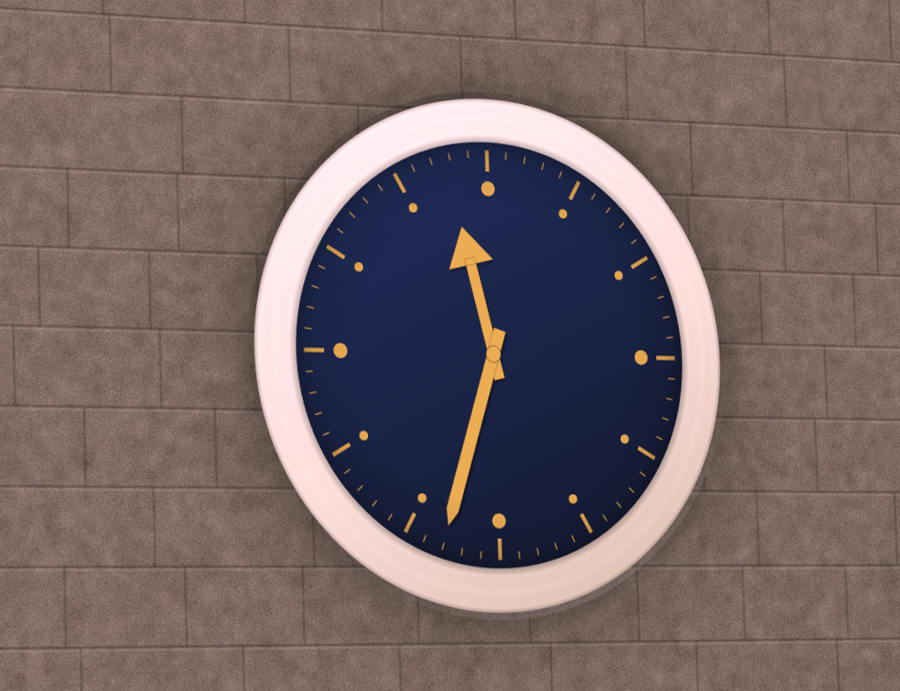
11:33
